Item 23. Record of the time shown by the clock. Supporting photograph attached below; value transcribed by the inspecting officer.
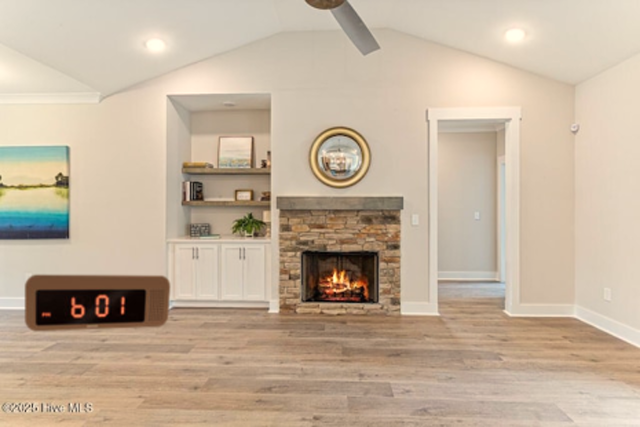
6:01
